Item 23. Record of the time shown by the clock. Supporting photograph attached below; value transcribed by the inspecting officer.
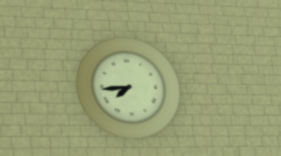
7:44
